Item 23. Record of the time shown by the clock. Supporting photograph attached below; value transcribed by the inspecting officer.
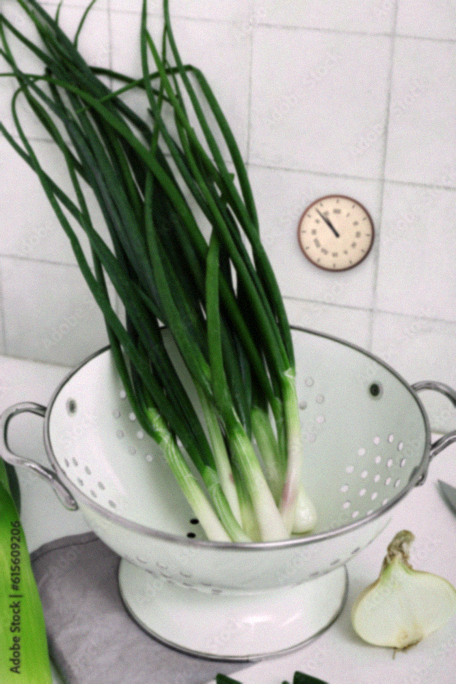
10:53
